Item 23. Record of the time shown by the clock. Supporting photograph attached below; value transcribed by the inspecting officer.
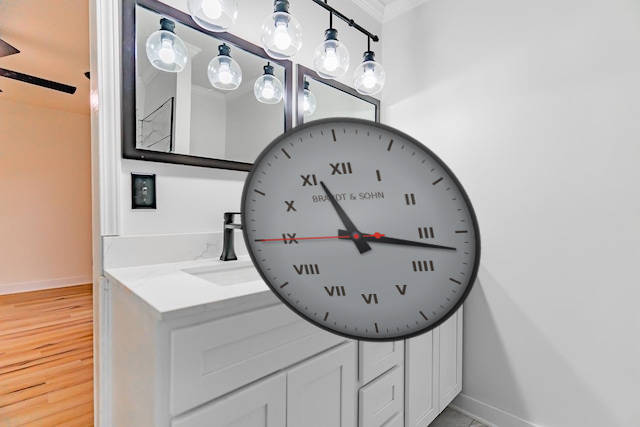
11:16:45
